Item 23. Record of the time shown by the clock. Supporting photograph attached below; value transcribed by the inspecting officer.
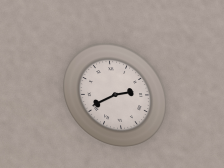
2:41
